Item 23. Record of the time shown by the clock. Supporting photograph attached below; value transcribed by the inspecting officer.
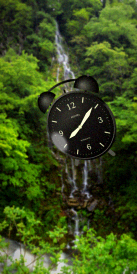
8:09
